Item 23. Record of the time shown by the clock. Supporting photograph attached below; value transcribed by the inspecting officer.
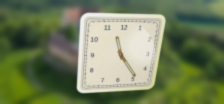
11:24
